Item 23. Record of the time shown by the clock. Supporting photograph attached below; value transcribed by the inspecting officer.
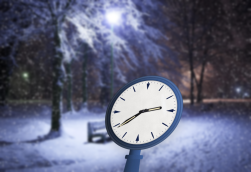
2:39
